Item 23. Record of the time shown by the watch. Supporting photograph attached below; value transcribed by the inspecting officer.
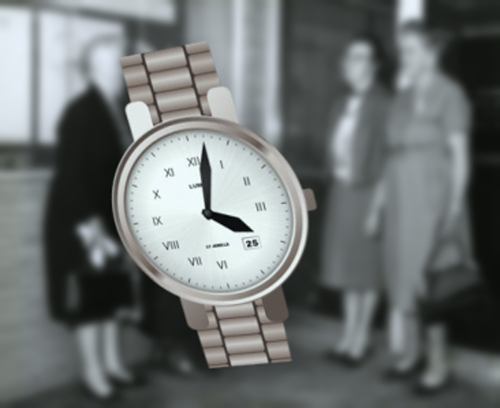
4:02
